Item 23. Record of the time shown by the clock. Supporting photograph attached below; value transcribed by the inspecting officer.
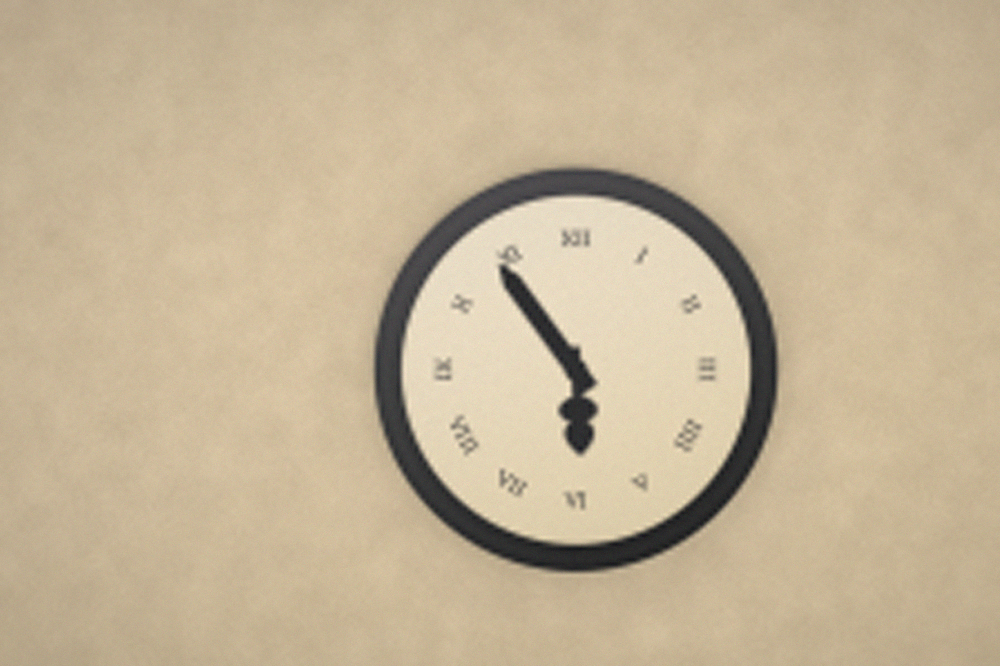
5:54
